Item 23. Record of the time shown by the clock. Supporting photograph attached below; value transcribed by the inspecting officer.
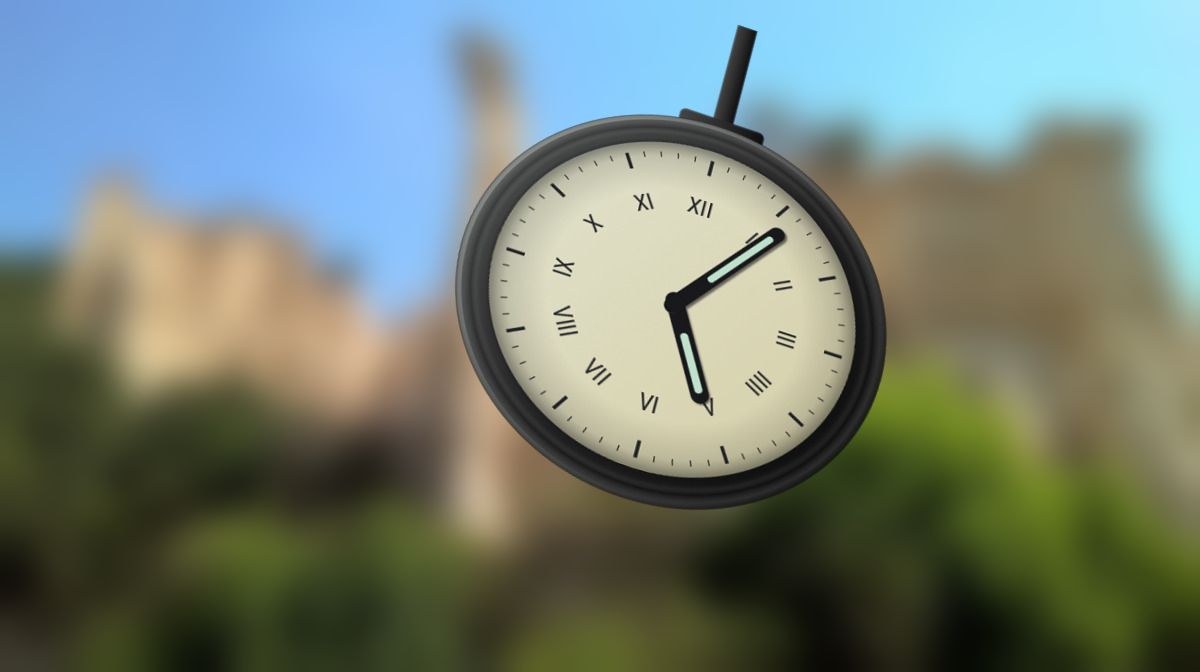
5:06
